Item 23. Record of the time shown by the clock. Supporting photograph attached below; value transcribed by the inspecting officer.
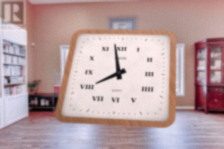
7:58
